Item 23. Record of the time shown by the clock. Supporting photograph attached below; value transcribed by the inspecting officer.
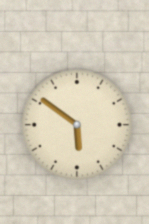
5:51
